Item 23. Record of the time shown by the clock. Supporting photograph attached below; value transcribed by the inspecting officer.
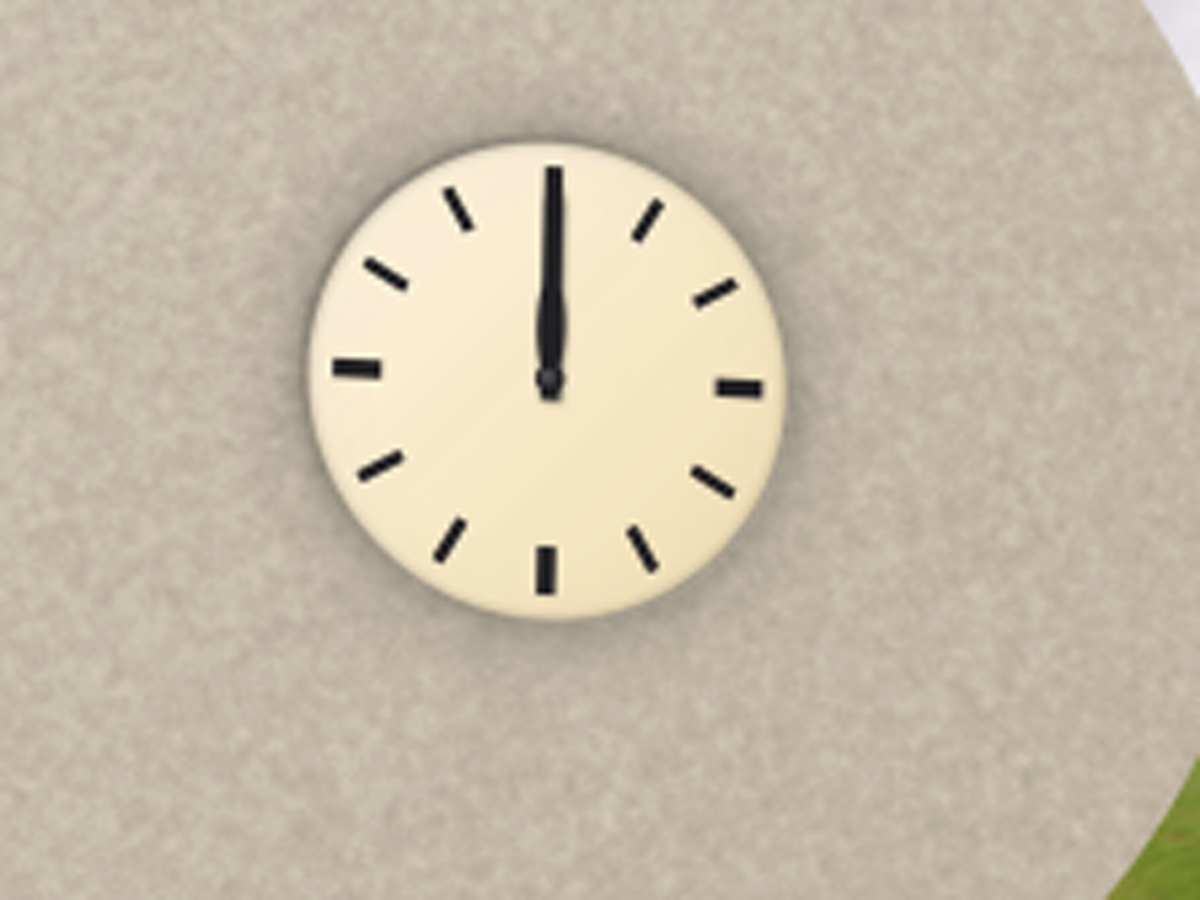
12:00
